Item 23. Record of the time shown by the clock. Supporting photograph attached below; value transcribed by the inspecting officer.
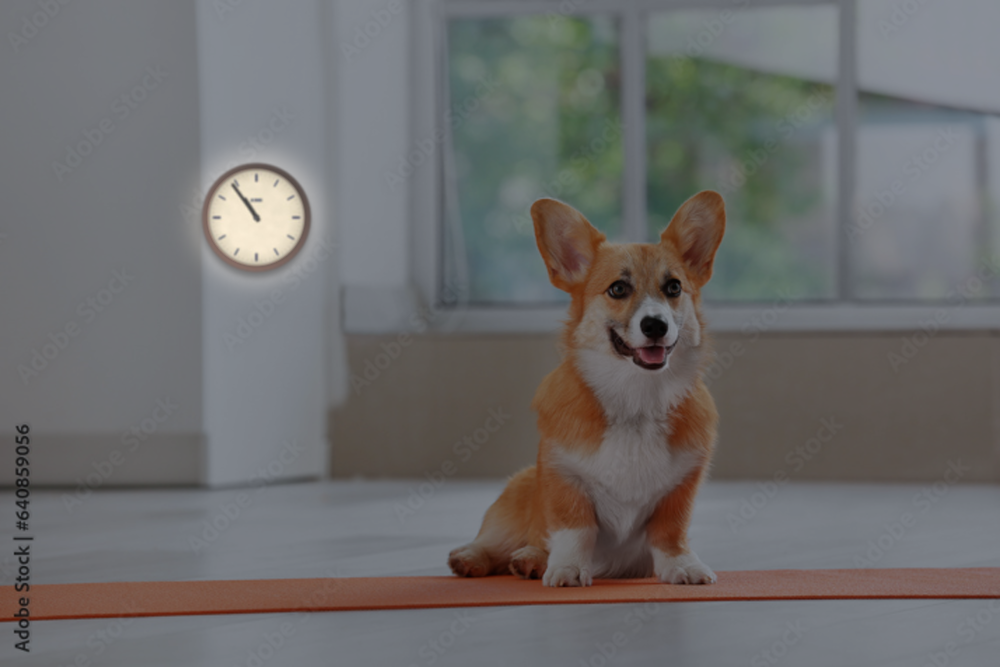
10:54
